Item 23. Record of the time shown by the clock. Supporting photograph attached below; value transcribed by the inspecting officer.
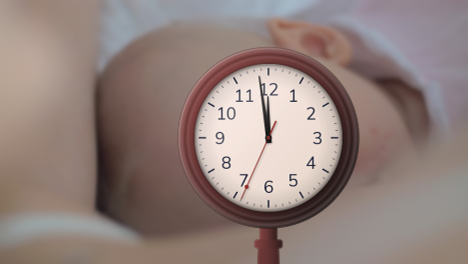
11:58:34
